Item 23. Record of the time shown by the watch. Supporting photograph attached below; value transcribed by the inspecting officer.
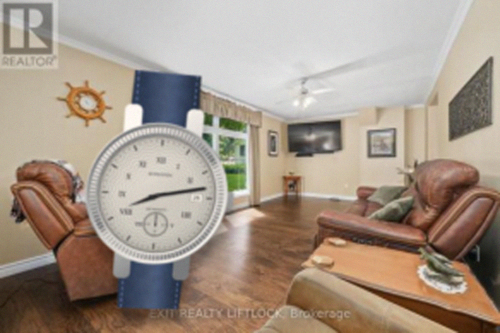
8:13
